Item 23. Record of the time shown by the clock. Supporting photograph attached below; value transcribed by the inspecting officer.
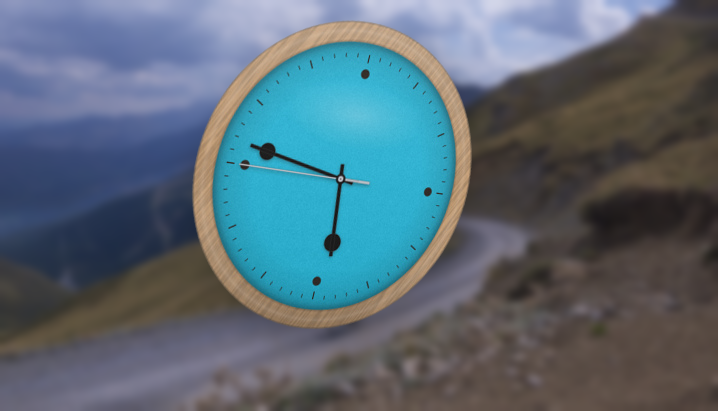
5:46:45
